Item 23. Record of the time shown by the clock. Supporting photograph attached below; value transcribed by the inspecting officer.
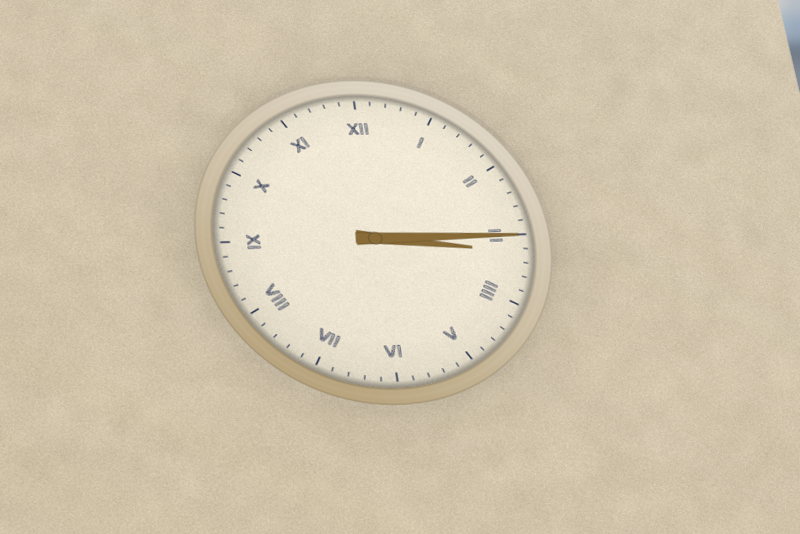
3:15
